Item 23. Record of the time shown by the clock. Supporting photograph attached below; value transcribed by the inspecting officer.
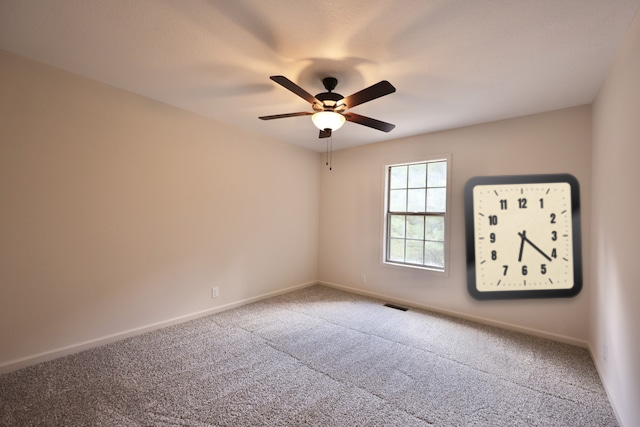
6:22
